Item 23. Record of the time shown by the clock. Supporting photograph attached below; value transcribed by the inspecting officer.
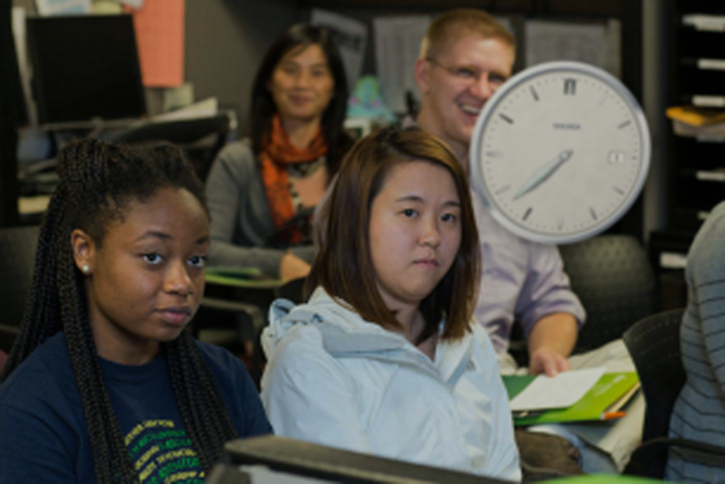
7:38
